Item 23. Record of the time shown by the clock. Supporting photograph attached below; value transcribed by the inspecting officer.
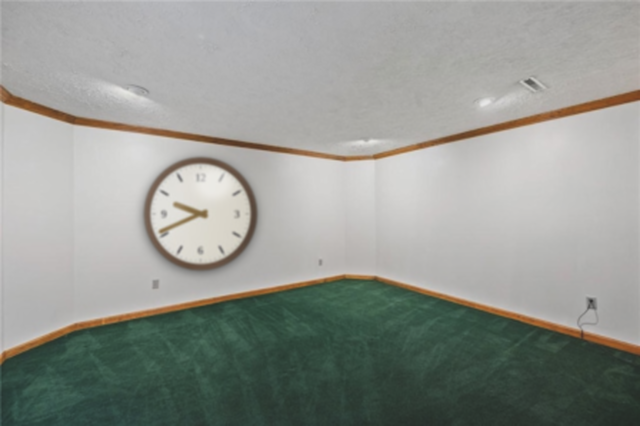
9:41
